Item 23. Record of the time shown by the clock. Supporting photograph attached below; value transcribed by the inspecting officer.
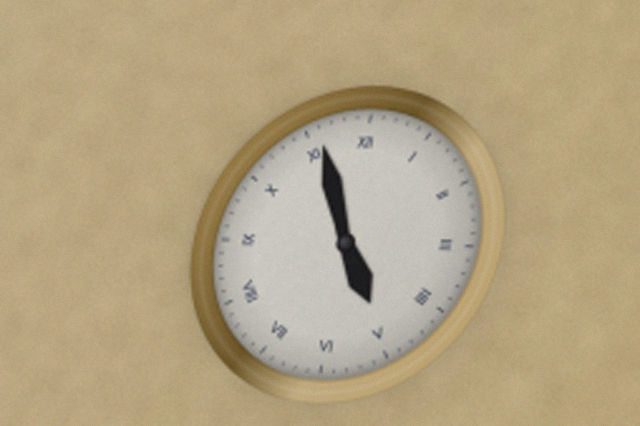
4:56
